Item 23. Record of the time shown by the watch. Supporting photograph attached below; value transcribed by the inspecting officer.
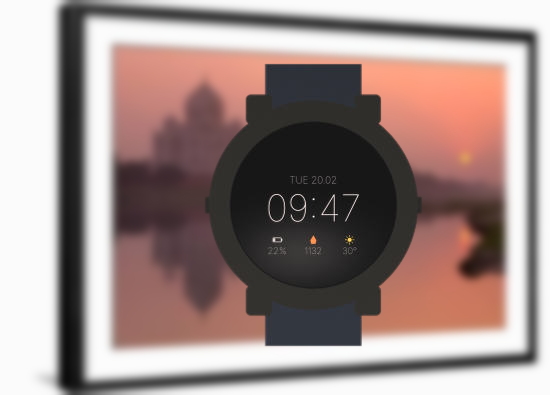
9:47
